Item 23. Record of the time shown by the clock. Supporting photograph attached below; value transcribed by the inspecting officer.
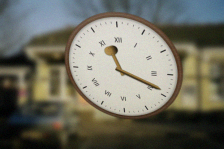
11:19
